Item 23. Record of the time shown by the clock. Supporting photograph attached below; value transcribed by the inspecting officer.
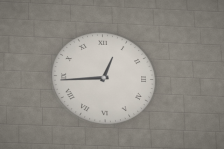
12:44
